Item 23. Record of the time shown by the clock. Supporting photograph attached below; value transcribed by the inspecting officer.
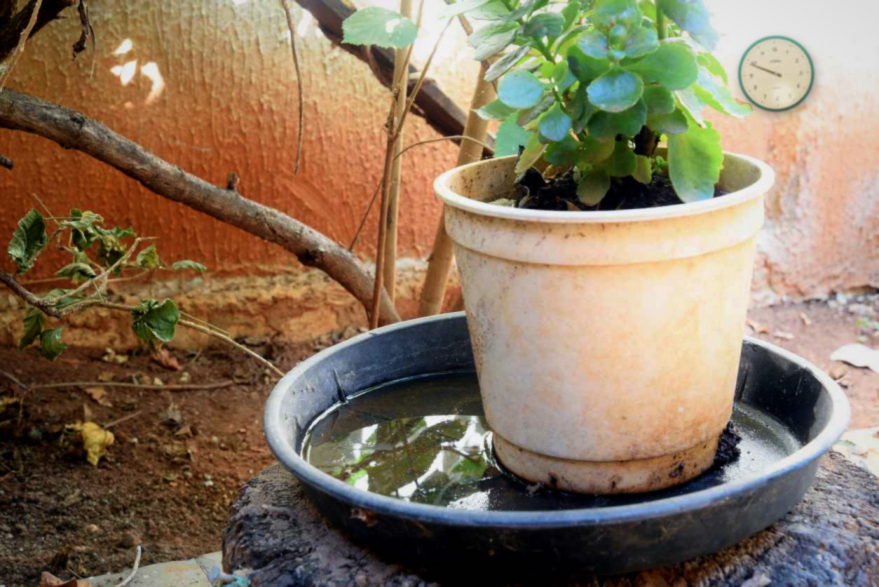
9:49
